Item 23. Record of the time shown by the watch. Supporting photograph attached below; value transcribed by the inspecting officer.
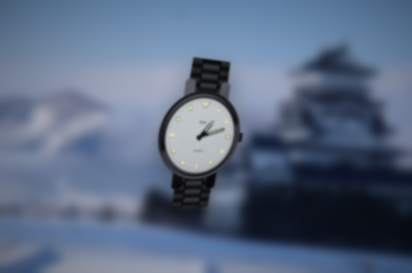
1:12
